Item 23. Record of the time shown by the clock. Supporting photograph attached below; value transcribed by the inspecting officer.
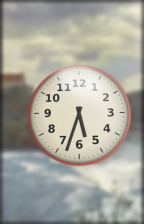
5:33
